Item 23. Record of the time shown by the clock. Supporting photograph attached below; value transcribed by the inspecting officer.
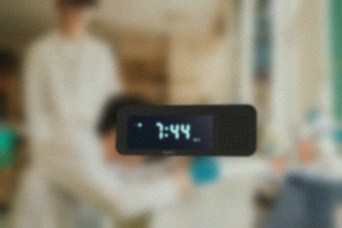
7:44
